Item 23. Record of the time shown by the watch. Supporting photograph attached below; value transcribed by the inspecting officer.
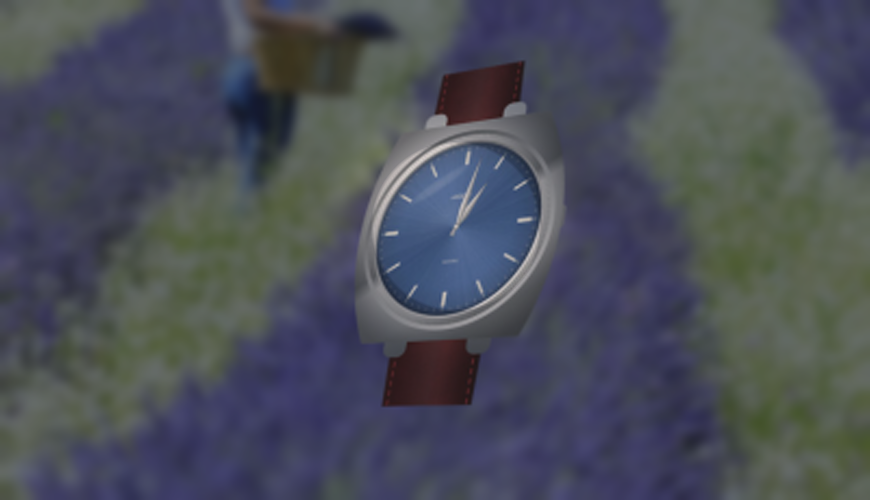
1:02
